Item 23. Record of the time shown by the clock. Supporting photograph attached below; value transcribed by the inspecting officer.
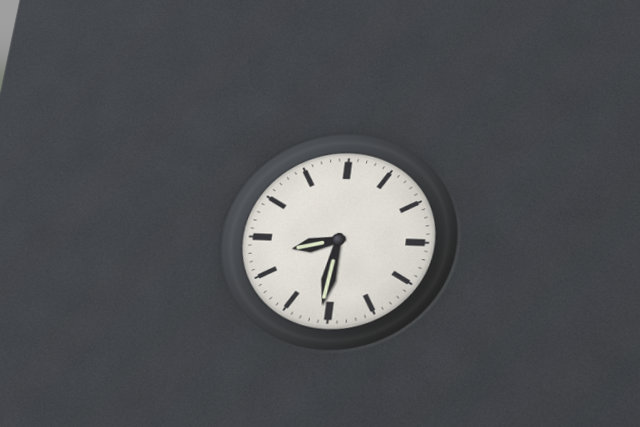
8:31
